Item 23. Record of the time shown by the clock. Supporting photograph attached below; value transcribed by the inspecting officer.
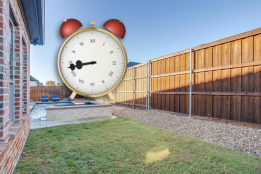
8:43
